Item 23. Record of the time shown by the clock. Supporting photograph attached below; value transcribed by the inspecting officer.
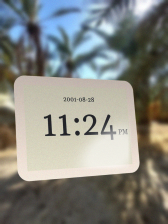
11:24
